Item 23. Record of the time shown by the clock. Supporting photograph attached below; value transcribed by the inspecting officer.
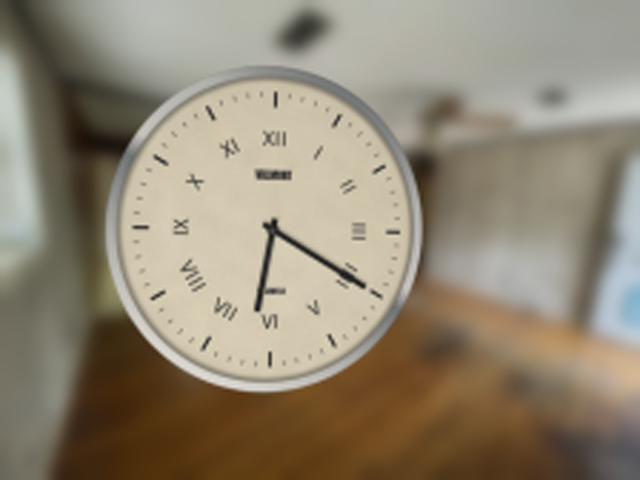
6:20
